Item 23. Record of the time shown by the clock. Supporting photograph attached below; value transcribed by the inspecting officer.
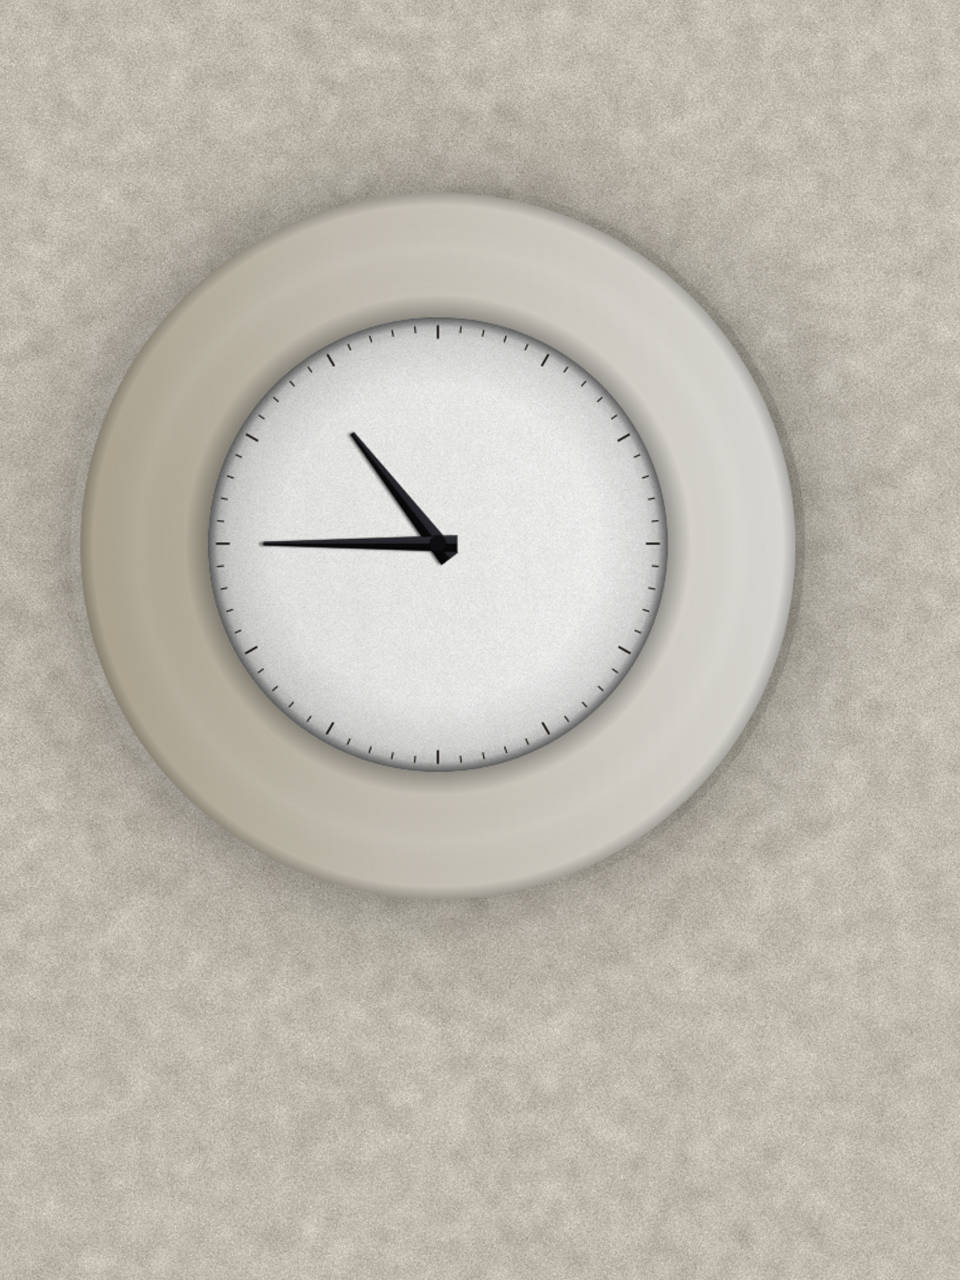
10:45
